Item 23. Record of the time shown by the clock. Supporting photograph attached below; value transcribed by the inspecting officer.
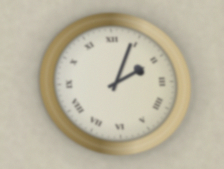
2:04
